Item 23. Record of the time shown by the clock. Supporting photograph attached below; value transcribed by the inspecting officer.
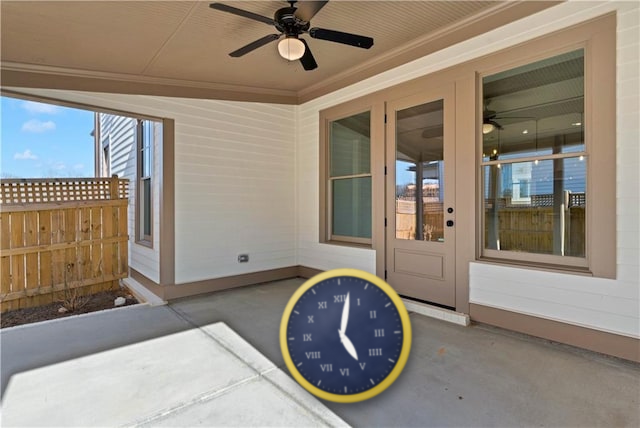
5:02
